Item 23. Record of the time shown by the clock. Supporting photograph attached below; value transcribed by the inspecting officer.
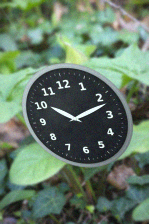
10:12
